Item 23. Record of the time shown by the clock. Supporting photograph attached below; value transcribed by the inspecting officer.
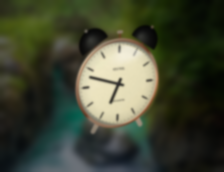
6:48
